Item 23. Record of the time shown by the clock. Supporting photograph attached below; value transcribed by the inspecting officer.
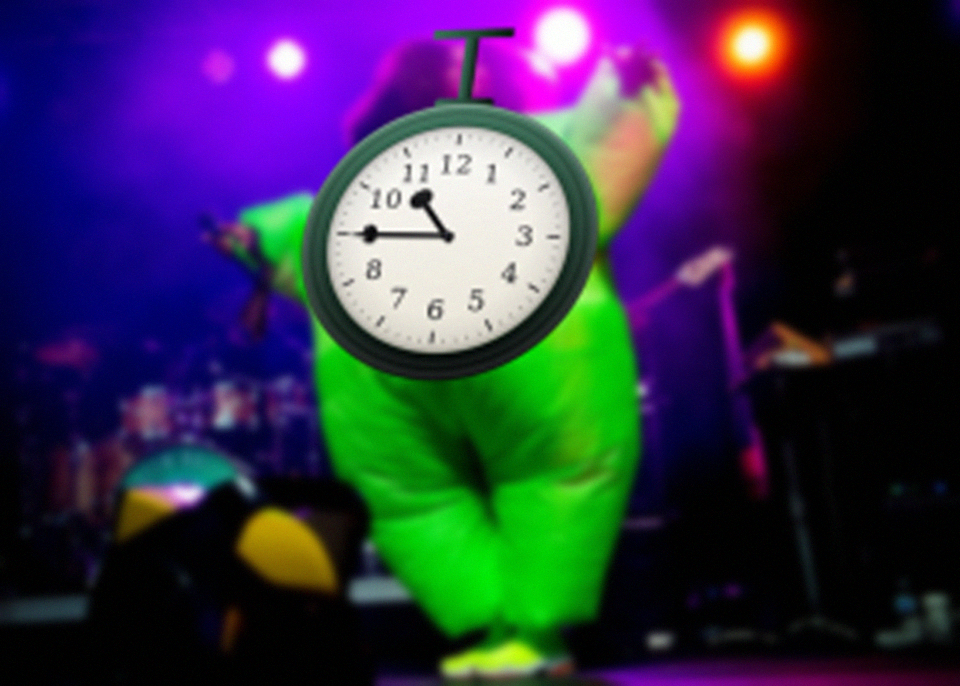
10:45
